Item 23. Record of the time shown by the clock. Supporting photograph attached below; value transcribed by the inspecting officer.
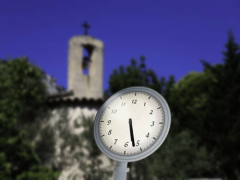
5:27
